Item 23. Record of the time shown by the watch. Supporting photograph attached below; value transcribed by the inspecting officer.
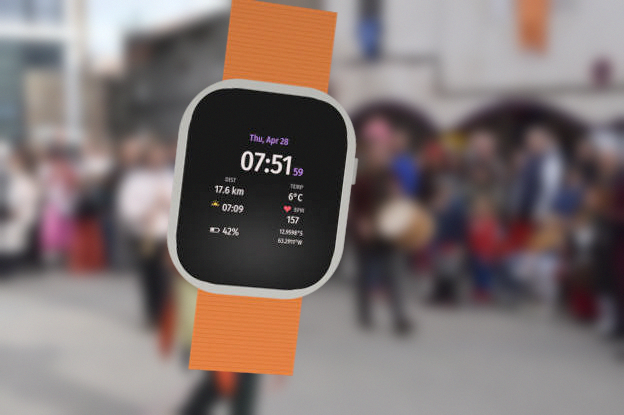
7:51:59
